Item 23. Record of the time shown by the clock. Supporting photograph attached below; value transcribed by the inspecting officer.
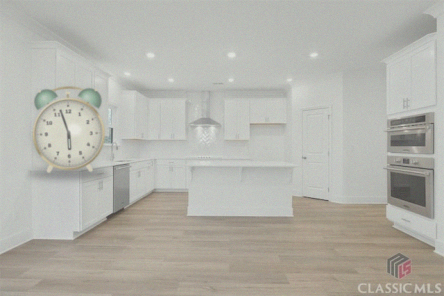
5:57
